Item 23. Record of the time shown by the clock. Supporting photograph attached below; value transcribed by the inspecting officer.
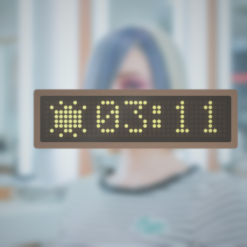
3:11
